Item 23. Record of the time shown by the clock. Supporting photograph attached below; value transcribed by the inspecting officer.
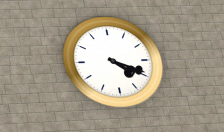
4:19
